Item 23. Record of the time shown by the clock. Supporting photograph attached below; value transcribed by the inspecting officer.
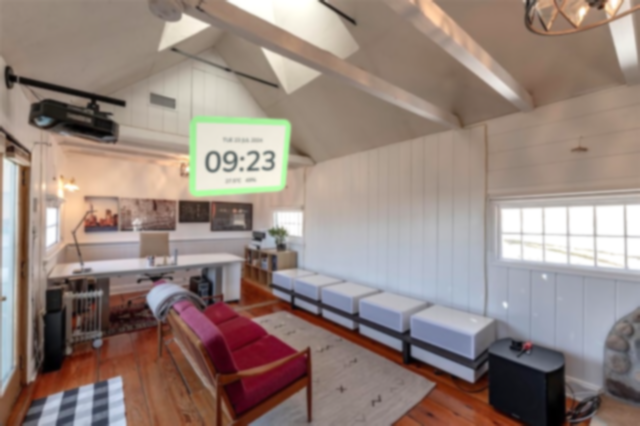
9:23
